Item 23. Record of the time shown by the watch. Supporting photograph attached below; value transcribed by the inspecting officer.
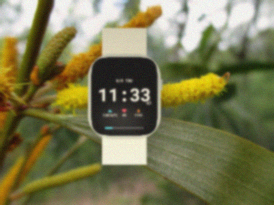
11:33
